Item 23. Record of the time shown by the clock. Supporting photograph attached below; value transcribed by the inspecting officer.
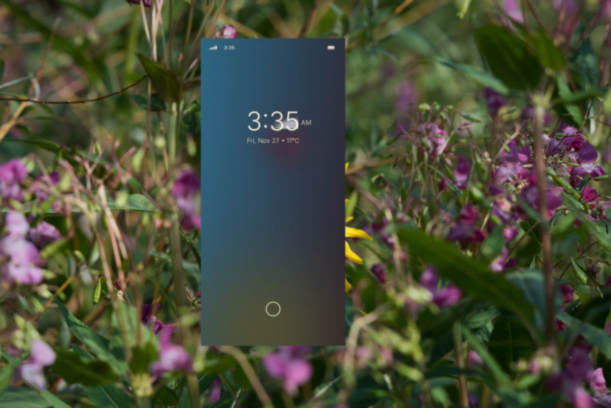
3:35
